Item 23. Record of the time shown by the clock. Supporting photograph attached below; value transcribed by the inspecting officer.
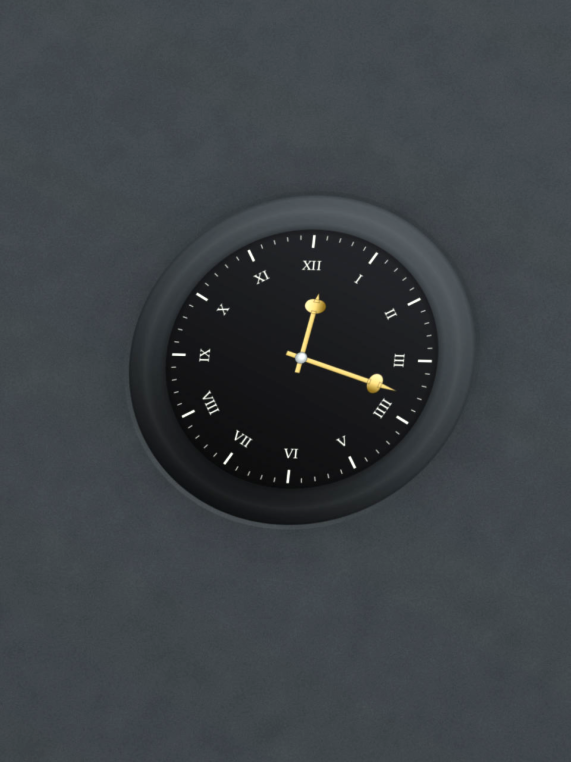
12:18
